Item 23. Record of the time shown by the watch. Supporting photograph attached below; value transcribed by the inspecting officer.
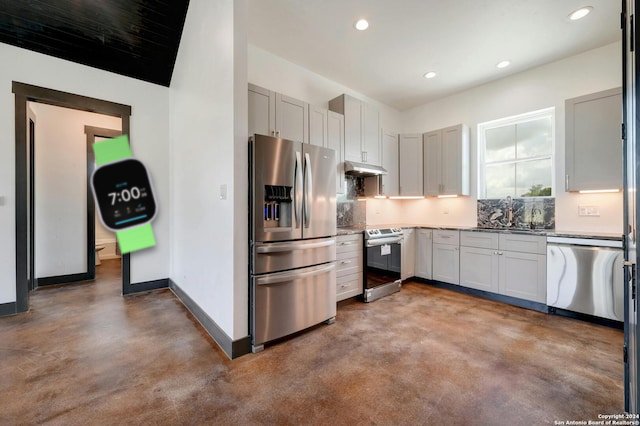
7:00
